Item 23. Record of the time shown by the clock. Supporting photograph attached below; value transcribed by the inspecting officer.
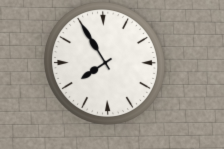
7:55
